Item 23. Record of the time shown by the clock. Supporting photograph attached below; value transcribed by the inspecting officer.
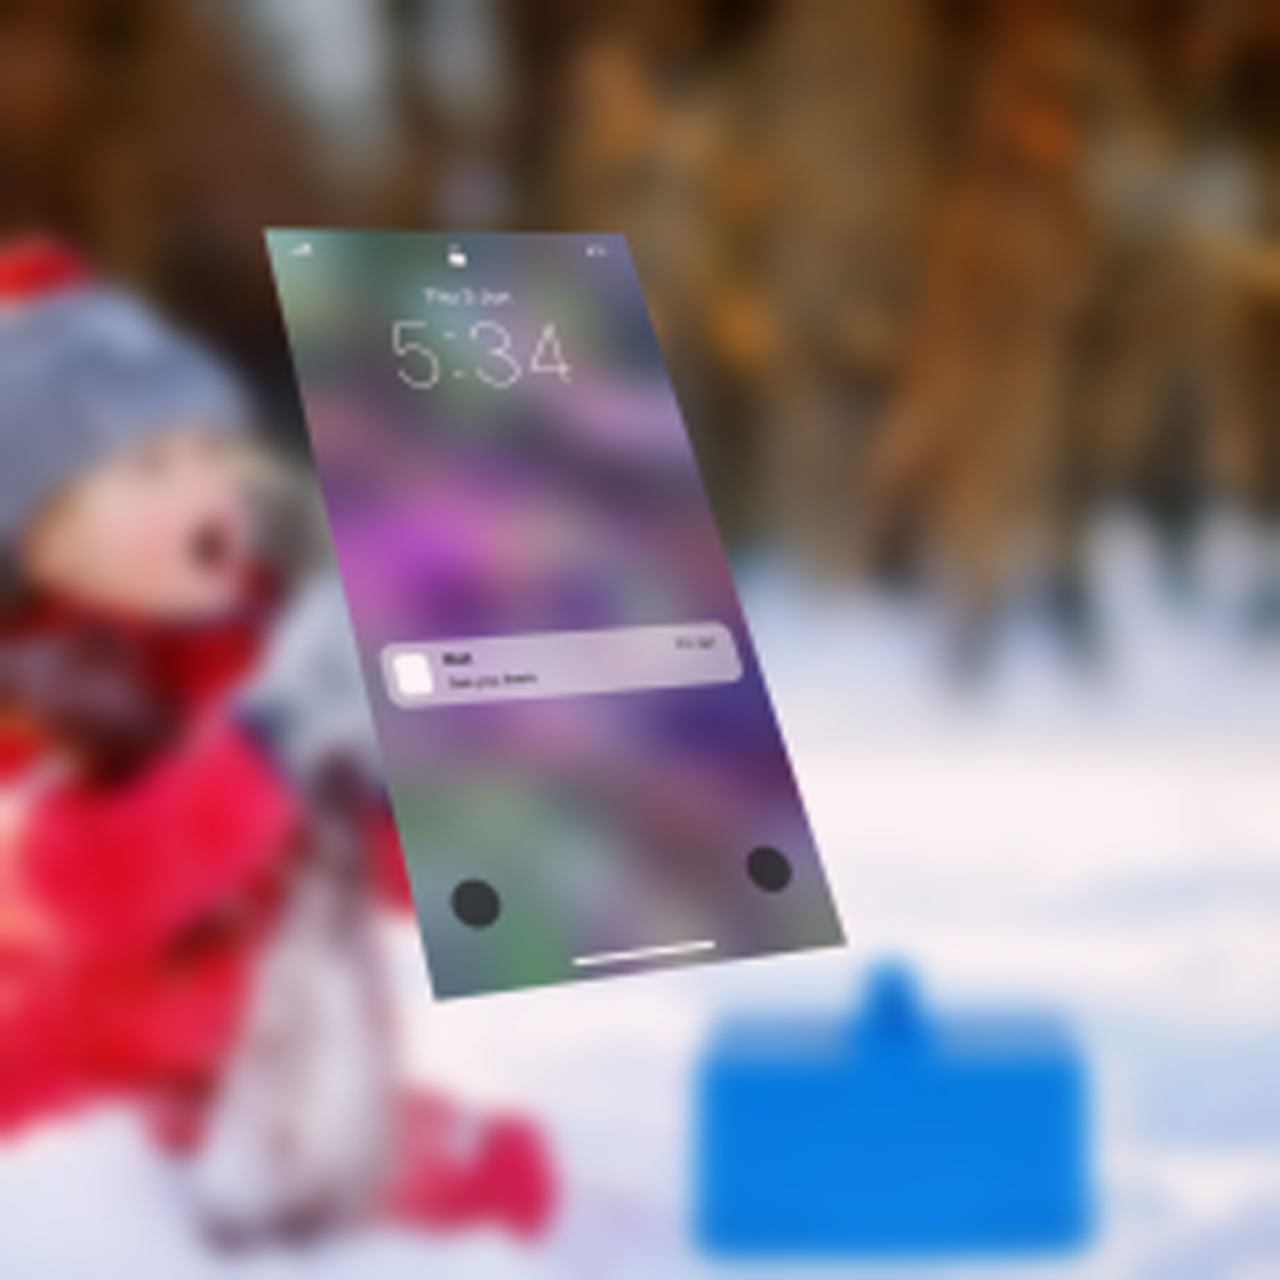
5:34
